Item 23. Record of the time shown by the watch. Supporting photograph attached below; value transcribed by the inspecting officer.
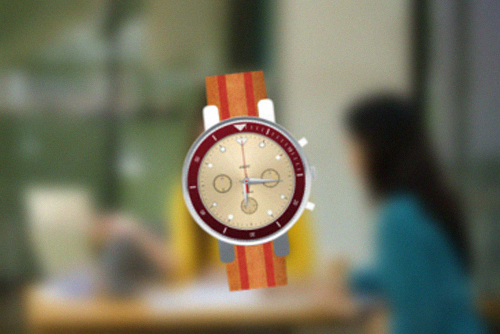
6:16
